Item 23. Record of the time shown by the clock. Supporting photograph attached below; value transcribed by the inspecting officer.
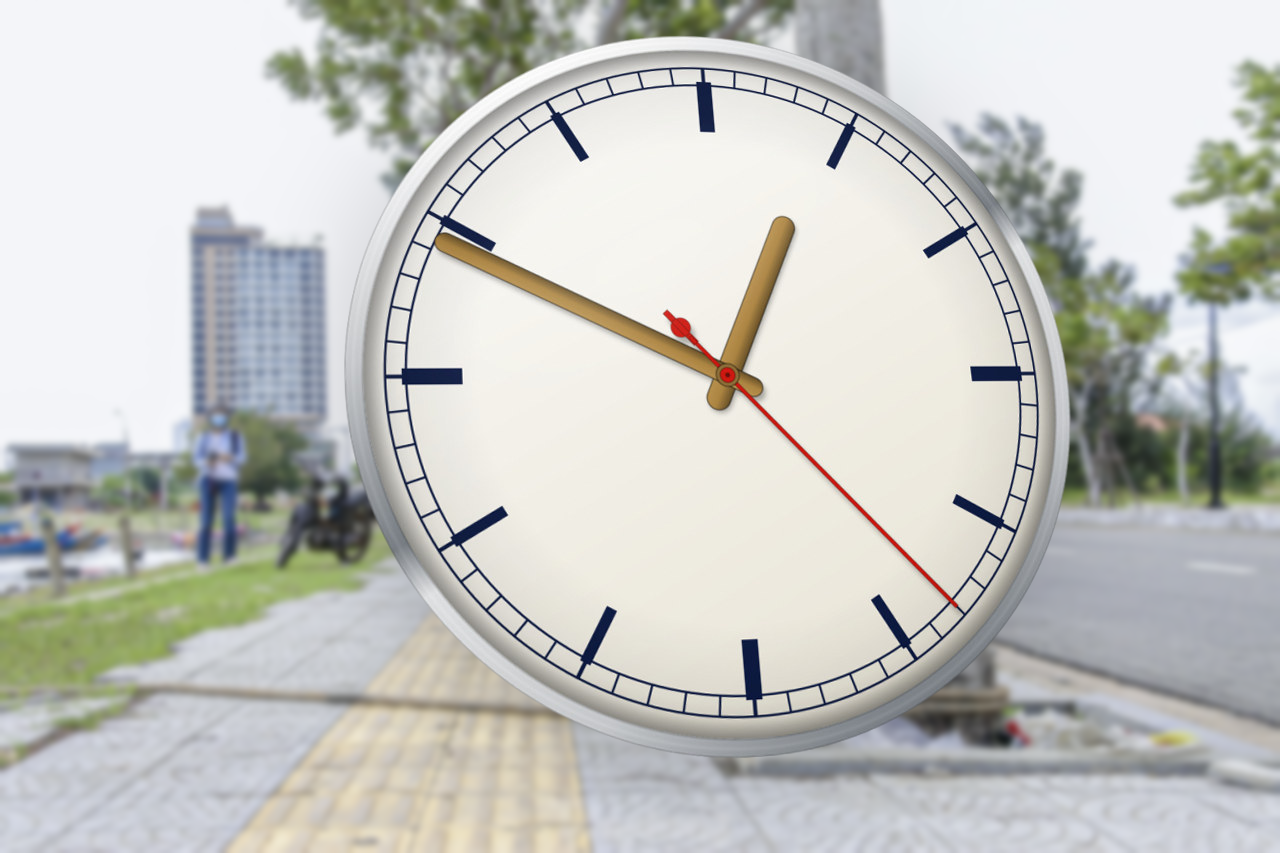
12:49:23
